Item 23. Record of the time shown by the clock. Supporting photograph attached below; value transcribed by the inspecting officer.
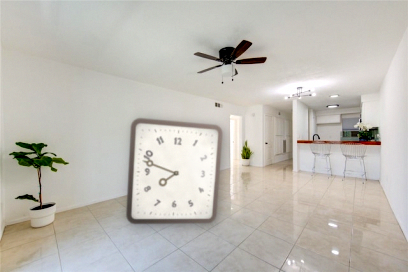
7:48
